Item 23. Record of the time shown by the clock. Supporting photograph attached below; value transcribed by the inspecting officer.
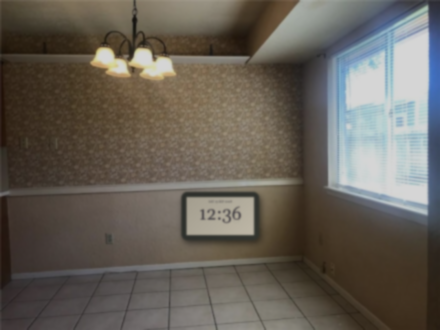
12:36
